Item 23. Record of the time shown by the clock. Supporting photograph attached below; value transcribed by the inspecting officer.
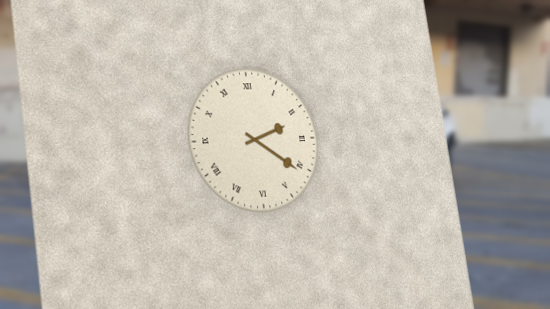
2:21
